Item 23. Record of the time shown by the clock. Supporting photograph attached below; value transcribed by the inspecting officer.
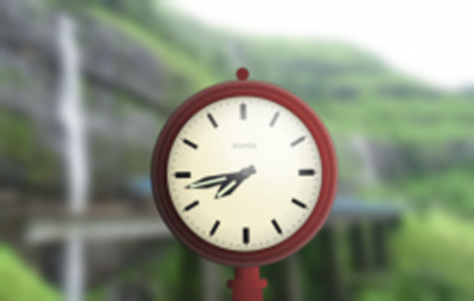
7:43
